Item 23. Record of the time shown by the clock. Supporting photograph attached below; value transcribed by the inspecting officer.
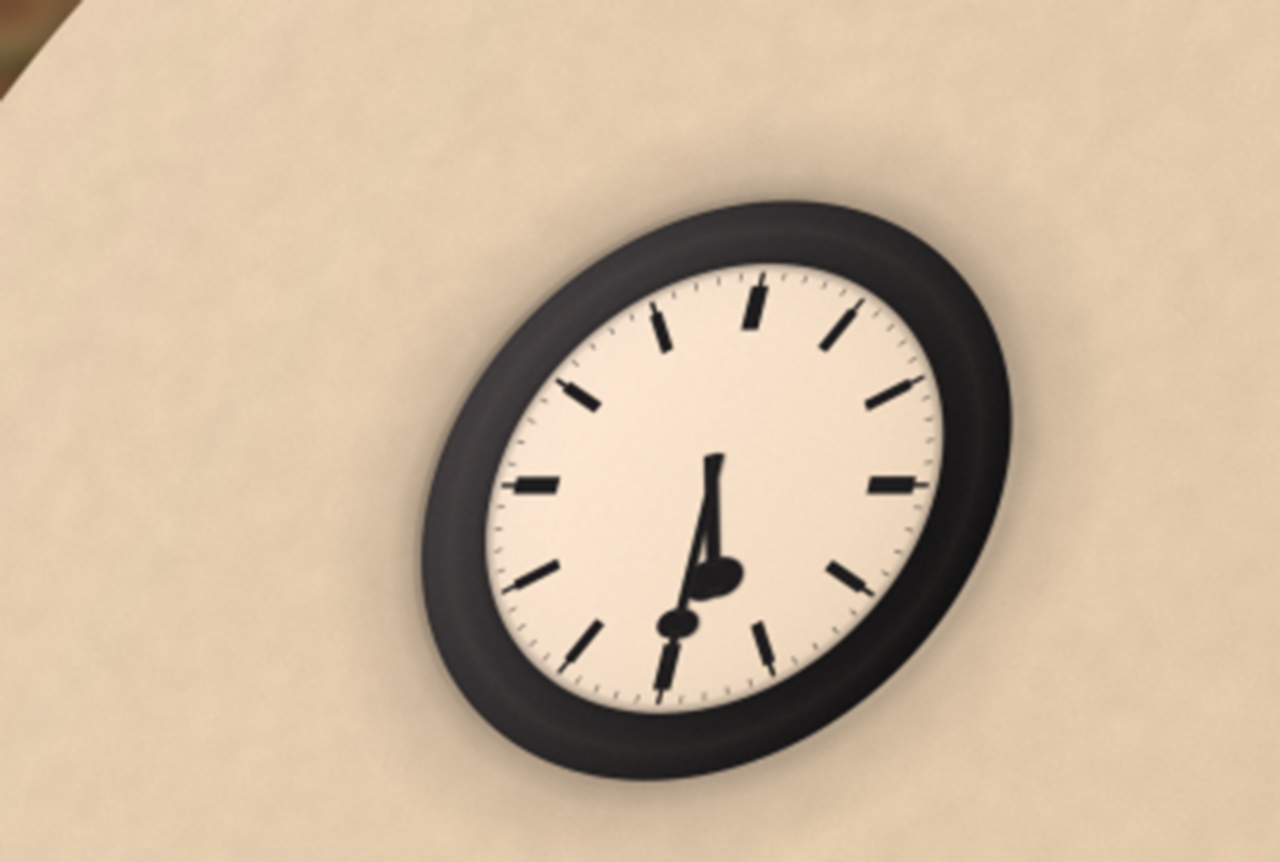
5:30
